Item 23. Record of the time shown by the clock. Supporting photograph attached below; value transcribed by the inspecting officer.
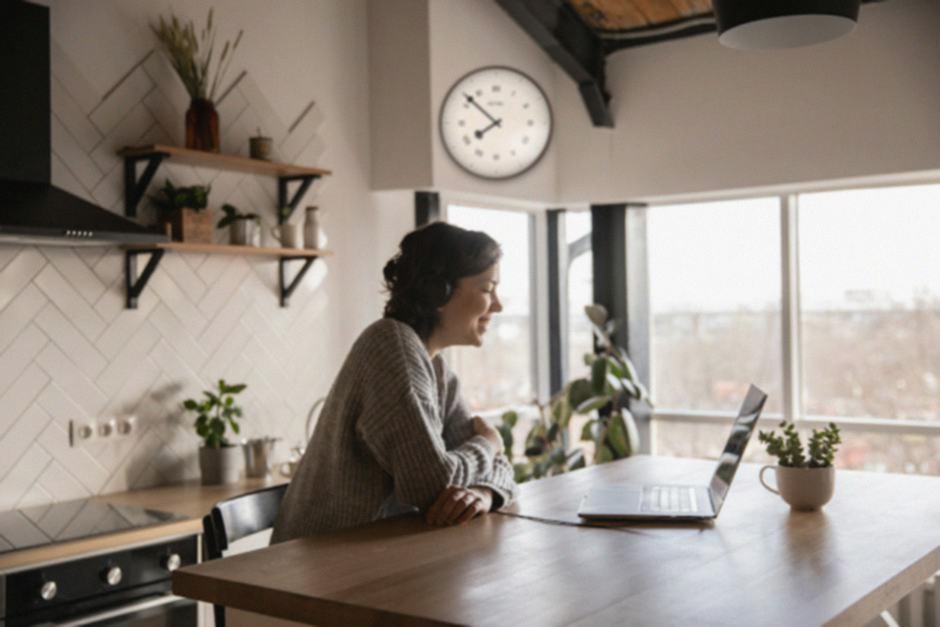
7:52
